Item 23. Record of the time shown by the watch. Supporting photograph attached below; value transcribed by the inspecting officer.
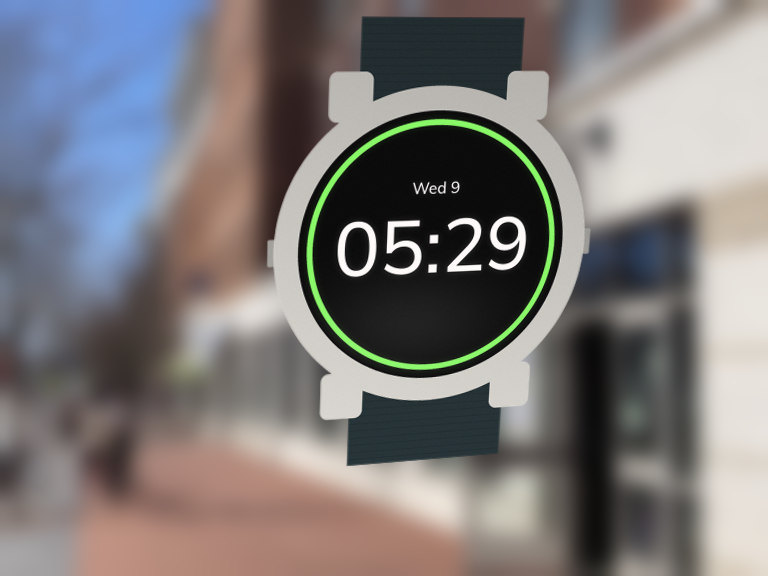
5:29
